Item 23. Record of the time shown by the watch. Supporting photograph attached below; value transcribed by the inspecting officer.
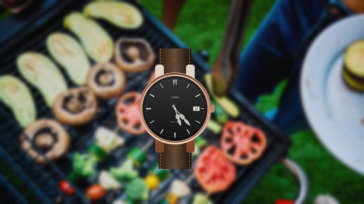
5:23
